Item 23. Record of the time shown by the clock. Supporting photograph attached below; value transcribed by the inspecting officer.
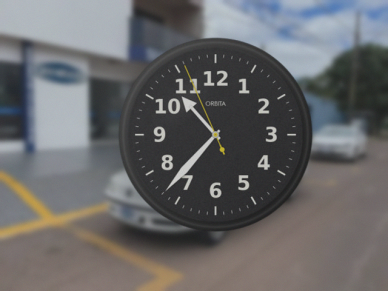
10:36:56
